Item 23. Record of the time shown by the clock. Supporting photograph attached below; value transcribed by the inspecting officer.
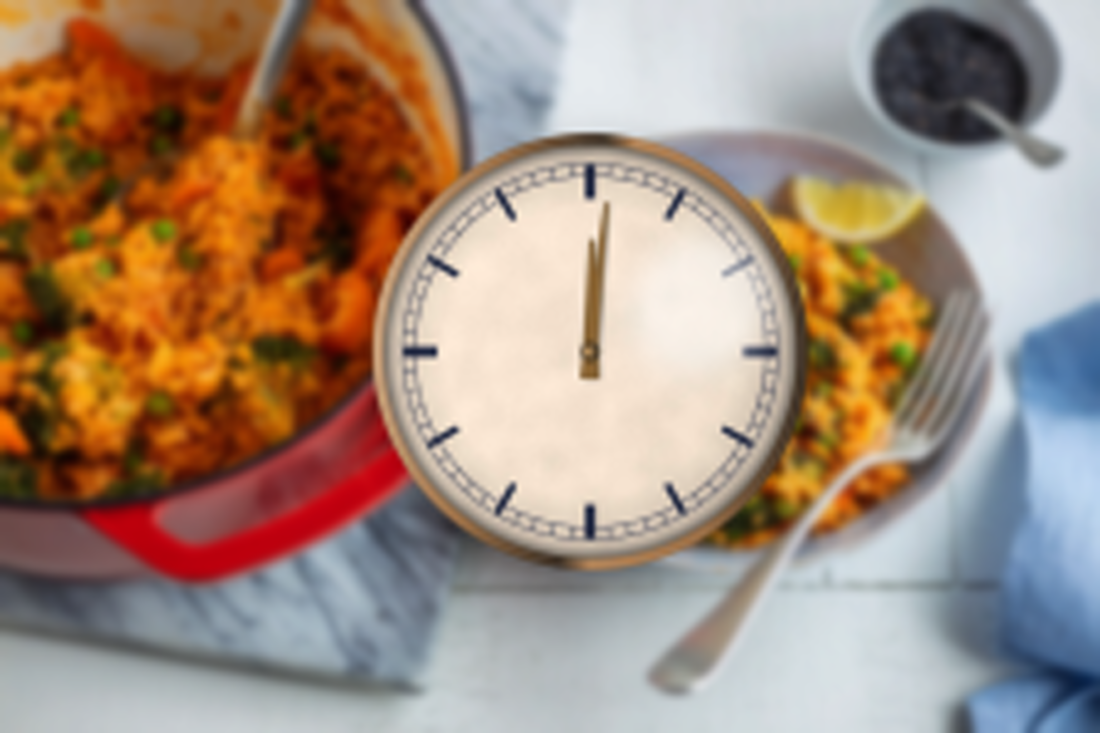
12:01
